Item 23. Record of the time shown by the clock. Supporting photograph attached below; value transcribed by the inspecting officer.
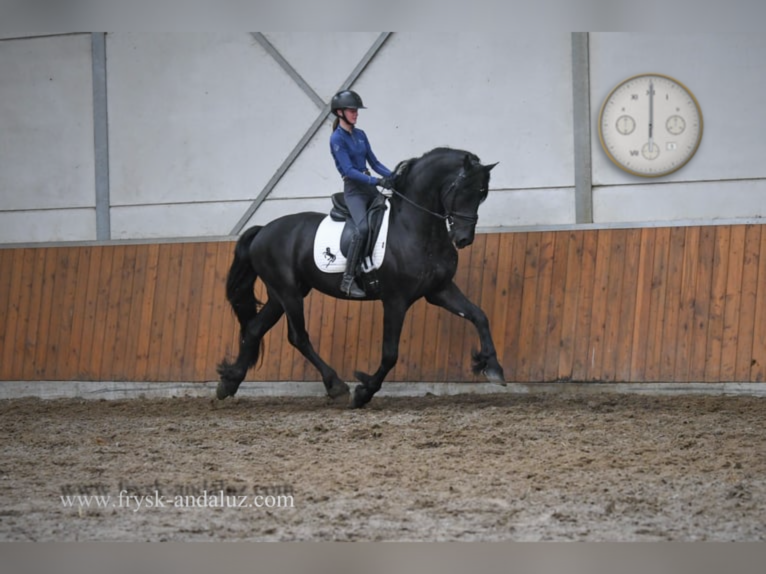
6:00
